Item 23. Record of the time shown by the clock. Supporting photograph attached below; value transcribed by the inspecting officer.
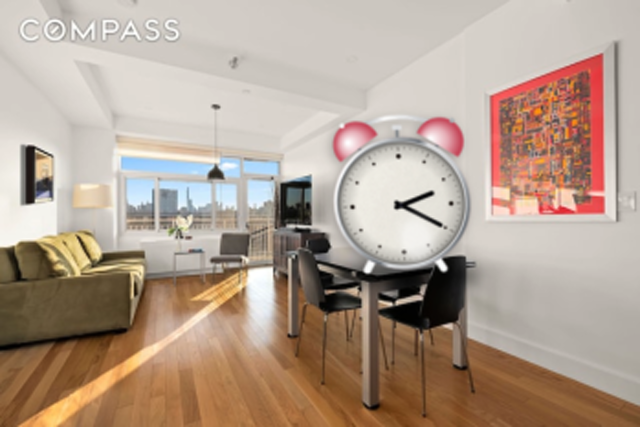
2:20
